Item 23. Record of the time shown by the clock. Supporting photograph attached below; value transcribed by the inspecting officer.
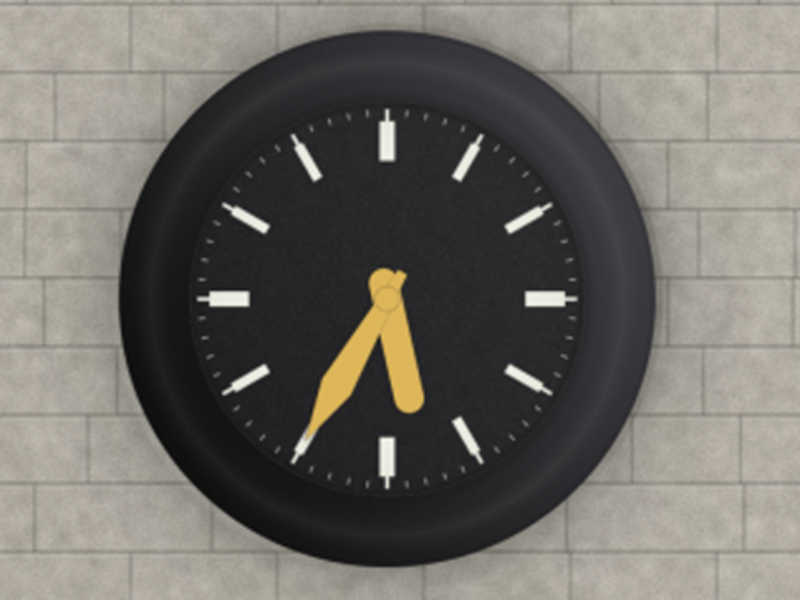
5:35
